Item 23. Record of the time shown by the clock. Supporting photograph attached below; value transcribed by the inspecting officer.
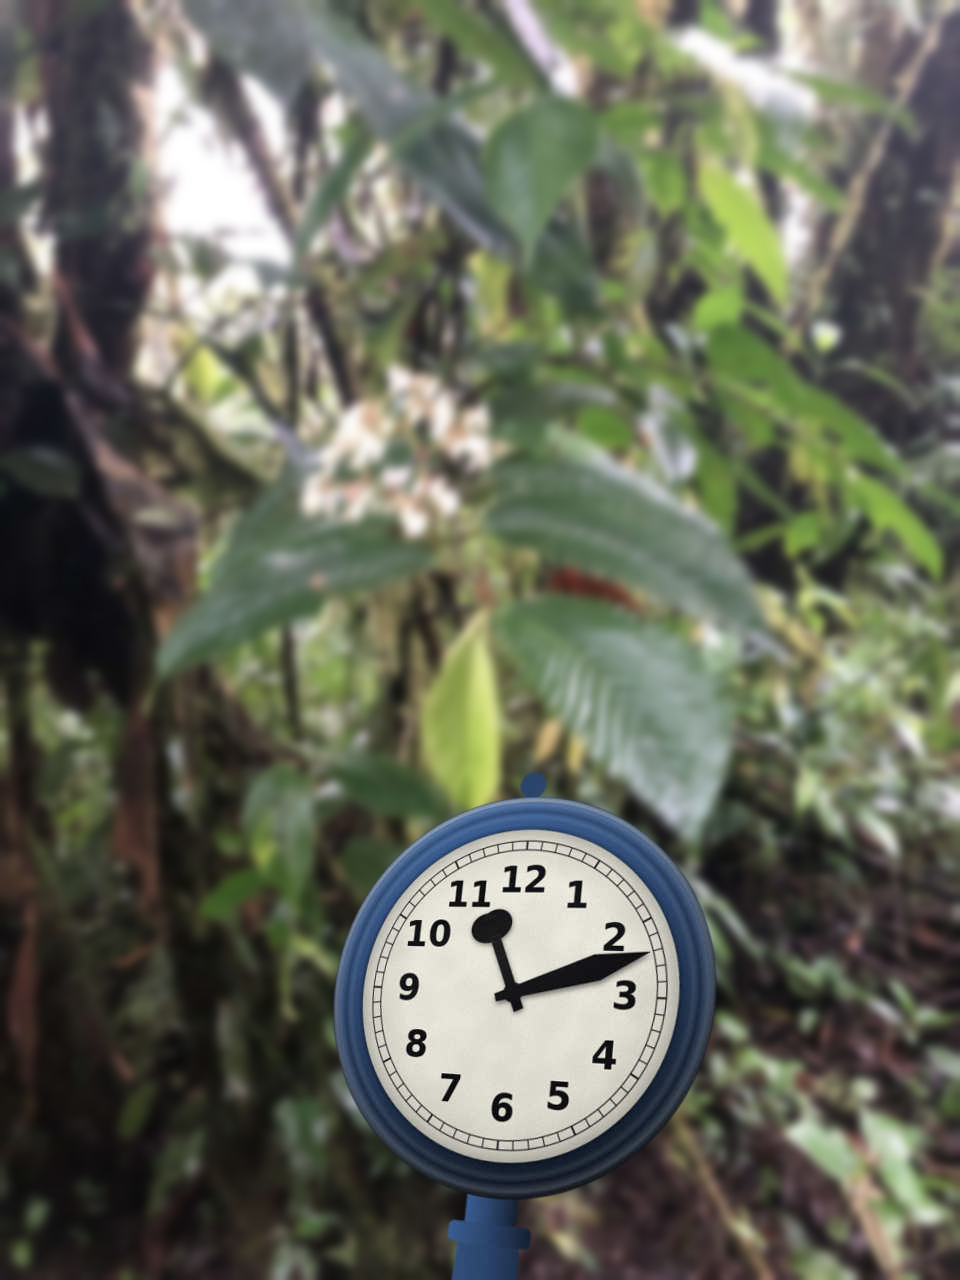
11:12
